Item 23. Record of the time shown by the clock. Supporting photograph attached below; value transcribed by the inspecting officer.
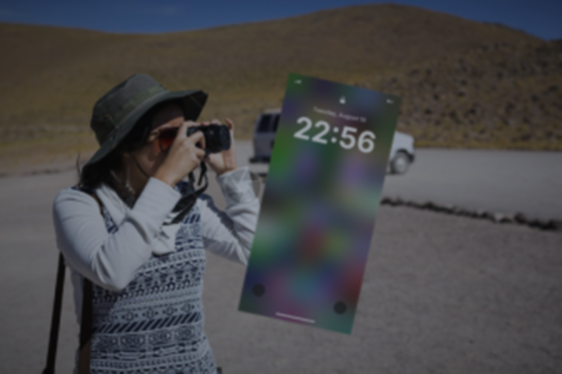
22:56
